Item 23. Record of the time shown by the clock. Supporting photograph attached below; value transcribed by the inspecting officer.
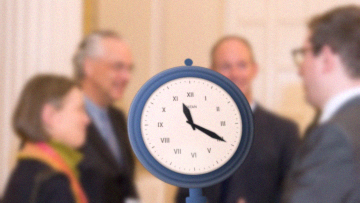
11:20
